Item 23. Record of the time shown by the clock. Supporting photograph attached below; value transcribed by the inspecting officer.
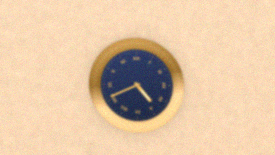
4:41
